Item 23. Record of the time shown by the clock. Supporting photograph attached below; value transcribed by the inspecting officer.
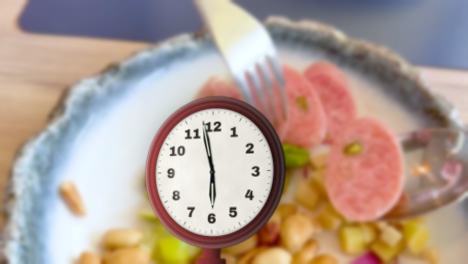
5:58
